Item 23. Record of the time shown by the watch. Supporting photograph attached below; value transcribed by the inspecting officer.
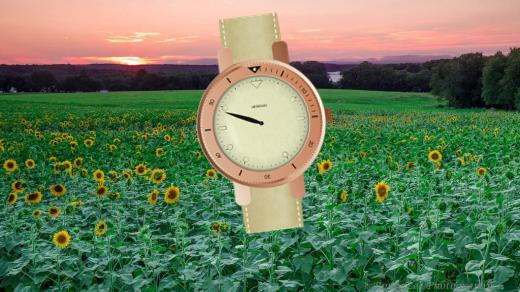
9:49
